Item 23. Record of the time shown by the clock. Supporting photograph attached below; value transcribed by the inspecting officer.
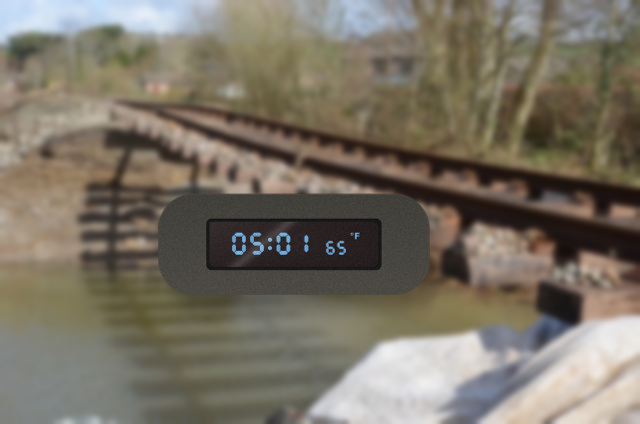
5:01
